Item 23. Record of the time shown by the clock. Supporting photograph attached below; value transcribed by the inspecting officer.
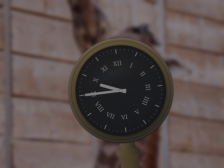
9:45
